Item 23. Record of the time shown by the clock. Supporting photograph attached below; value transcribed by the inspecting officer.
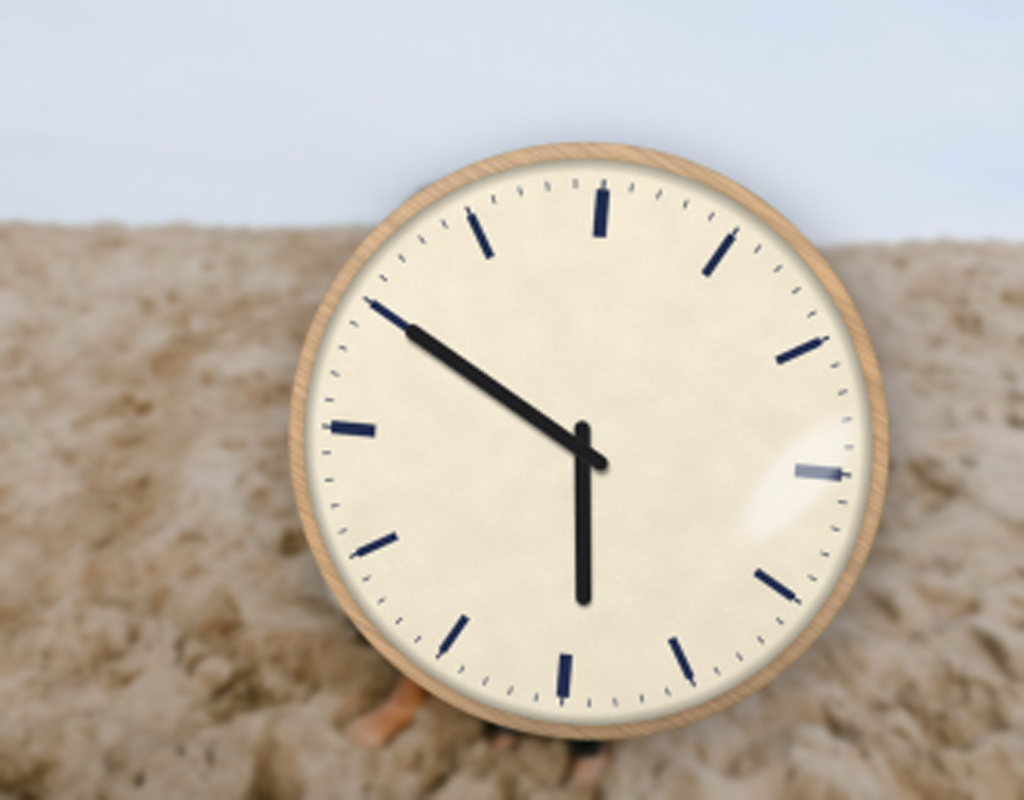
5:50
